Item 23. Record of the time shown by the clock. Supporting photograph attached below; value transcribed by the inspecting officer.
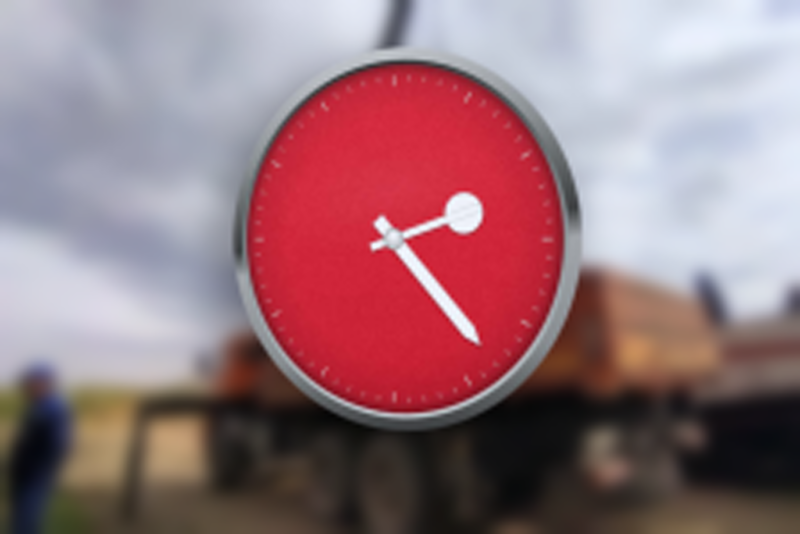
2:23
